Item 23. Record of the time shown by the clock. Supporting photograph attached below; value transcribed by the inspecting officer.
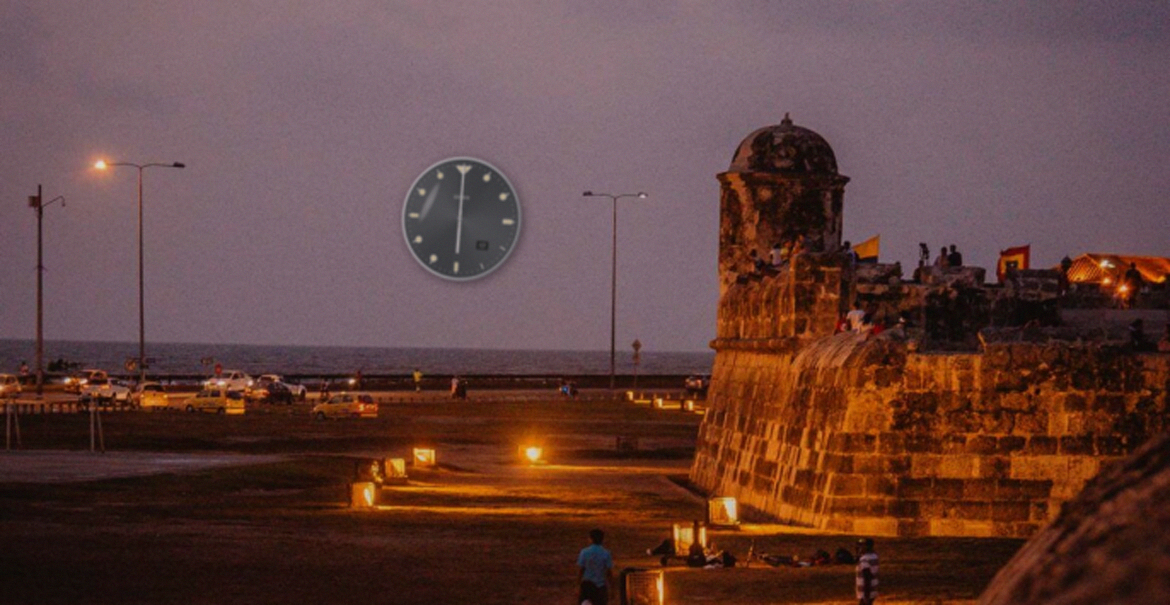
6:00
